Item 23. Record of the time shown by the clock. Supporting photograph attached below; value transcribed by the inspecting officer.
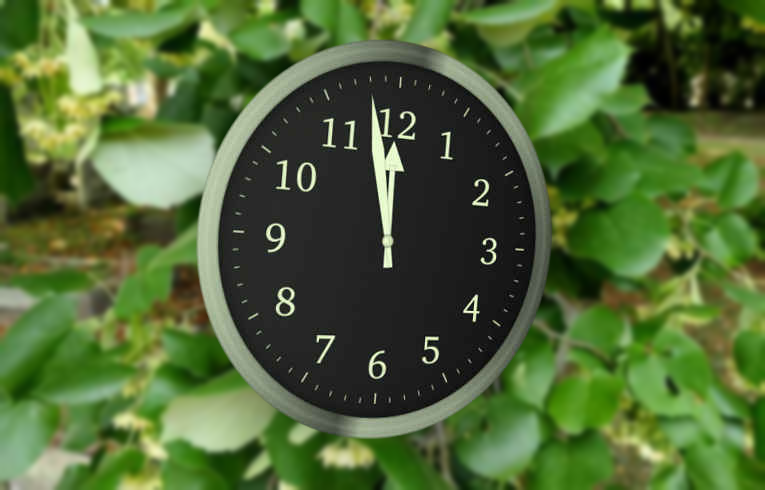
11:58
